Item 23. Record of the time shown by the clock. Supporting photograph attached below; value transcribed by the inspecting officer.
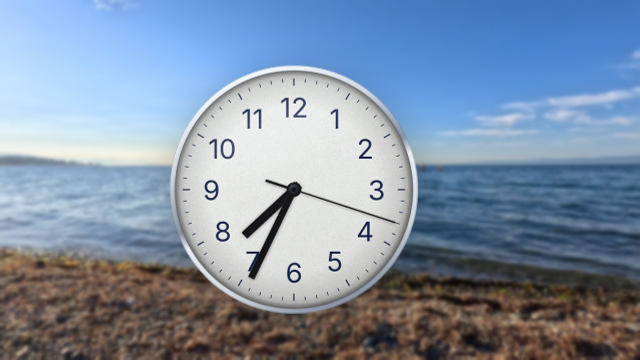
7:34:18
